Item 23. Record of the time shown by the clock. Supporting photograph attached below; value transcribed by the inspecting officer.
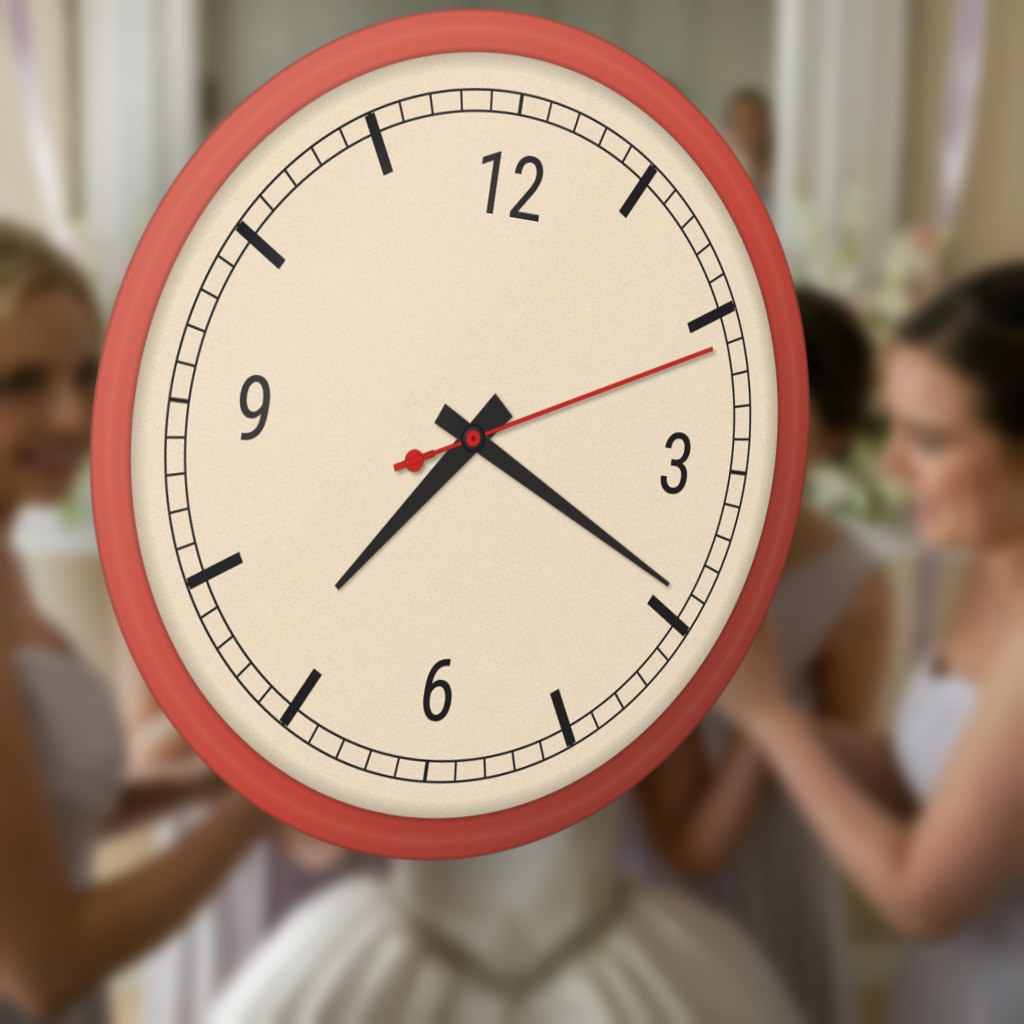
7:19:11
